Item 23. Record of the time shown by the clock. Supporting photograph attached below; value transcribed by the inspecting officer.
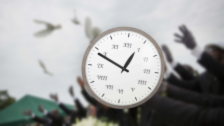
12:49
